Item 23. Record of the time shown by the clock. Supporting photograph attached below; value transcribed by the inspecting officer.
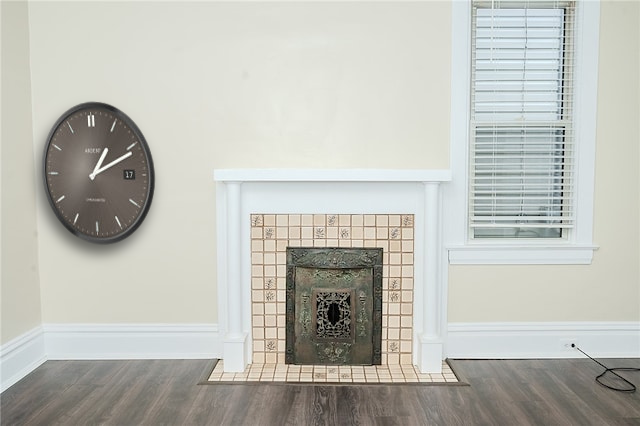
1:11
